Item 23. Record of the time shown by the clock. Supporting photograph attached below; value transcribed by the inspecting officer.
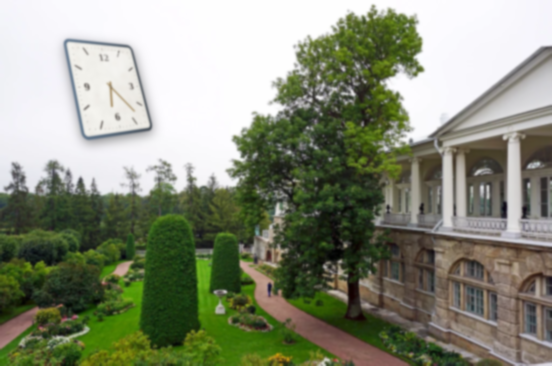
6:23
